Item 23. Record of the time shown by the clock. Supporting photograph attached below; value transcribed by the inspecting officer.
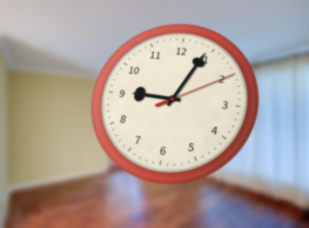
9:04:10
